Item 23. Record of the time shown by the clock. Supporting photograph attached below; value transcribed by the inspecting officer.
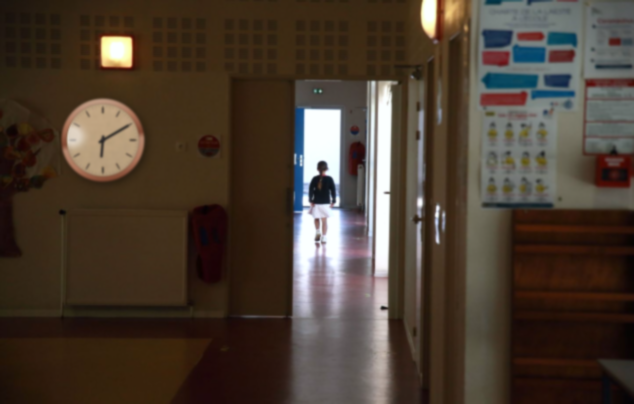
6:10
